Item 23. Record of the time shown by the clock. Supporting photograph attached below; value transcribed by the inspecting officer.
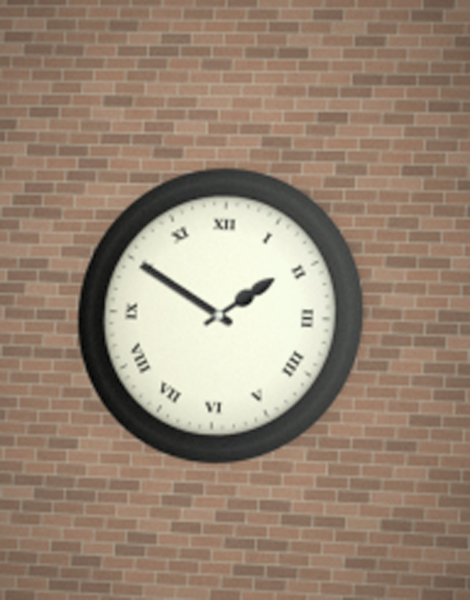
1:50
